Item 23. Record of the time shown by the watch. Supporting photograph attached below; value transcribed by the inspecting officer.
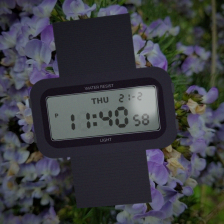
11:40:58
